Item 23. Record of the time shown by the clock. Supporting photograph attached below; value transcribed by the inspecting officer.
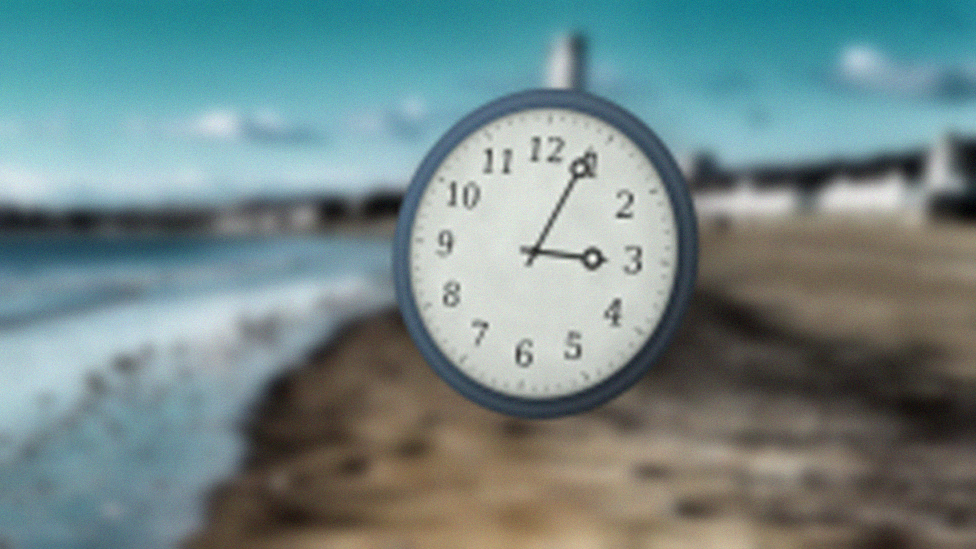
3:04
